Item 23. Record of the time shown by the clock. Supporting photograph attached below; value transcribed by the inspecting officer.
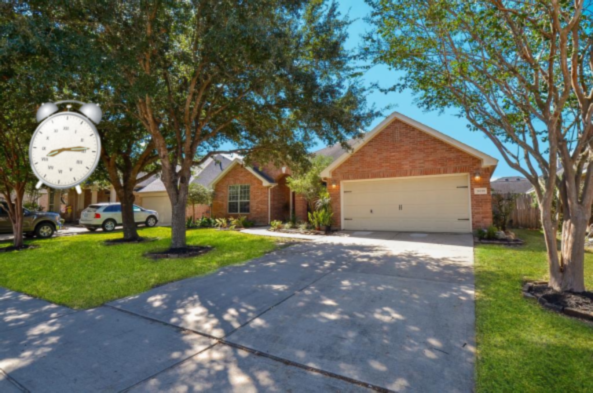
8:14
